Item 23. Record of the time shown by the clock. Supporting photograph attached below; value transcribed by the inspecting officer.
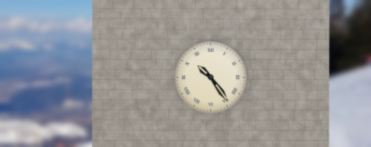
10:24
